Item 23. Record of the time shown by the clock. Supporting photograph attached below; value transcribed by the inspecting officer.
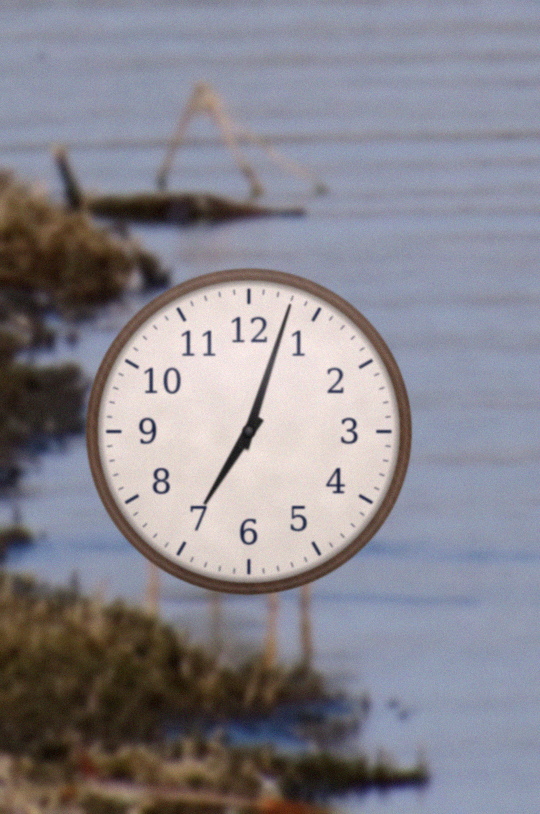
7:03
